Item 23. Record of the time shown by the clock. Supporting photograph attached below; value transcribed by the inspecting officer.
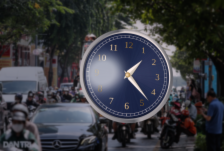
1:23
